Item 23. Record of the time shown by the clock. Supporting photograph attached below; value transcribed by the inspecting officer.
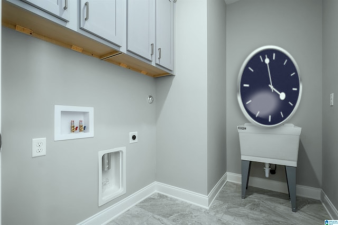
3:57
